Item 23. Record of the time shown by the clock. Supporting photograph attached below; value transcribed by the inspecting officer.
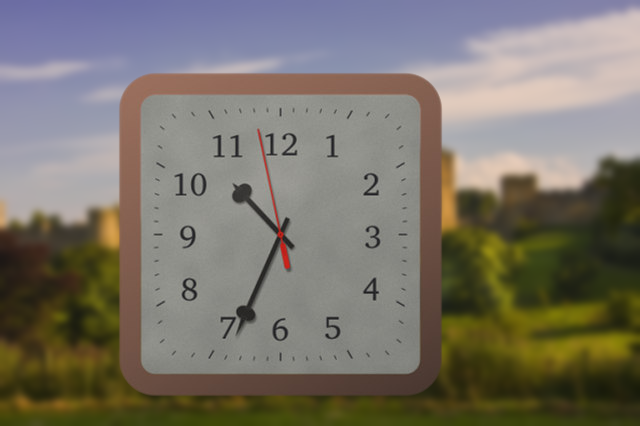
10:33:58
